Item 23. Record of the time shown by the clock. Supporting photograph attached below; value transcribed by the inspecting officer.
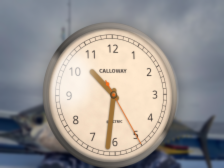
10:31:25
